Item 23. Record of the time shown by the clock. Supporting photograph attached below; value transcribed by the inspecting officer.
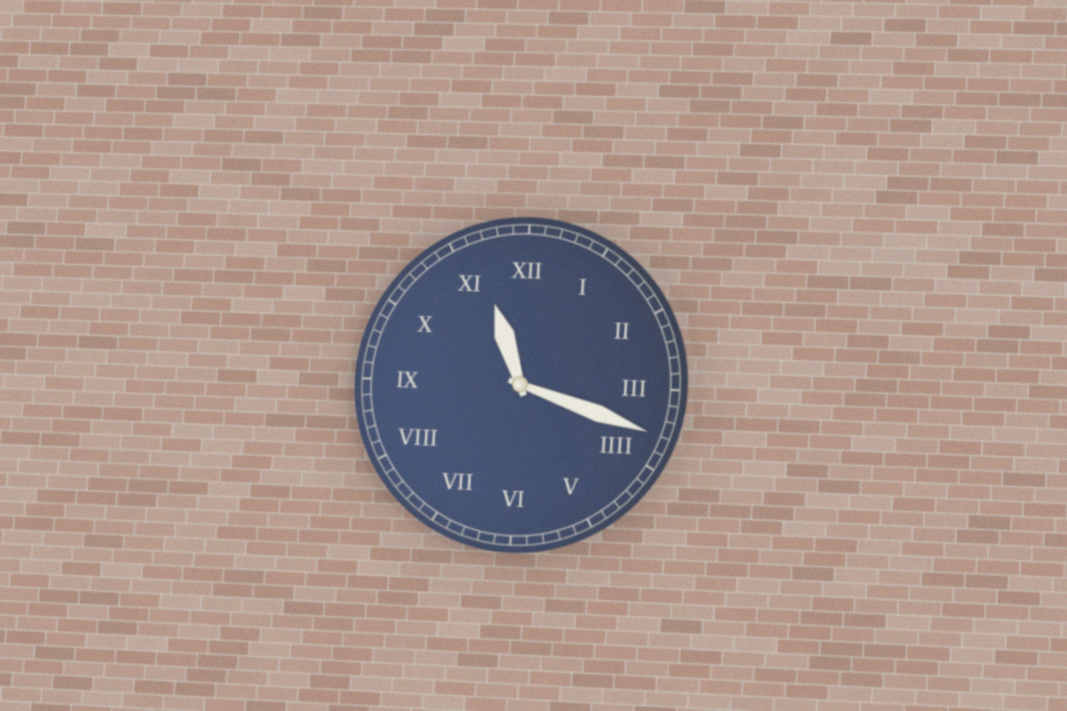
11:18
